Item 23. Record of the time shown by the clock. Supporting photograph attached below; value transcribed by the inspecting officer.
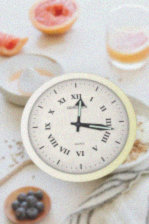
12:17
